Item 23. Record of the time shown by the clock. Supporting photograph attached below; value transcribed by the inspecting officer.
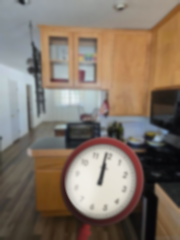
11:59
